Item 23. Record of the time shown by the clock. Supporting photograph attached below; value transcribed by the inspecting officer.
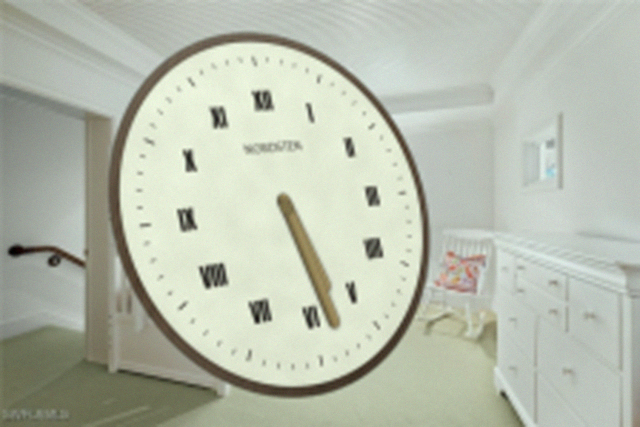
5:28
